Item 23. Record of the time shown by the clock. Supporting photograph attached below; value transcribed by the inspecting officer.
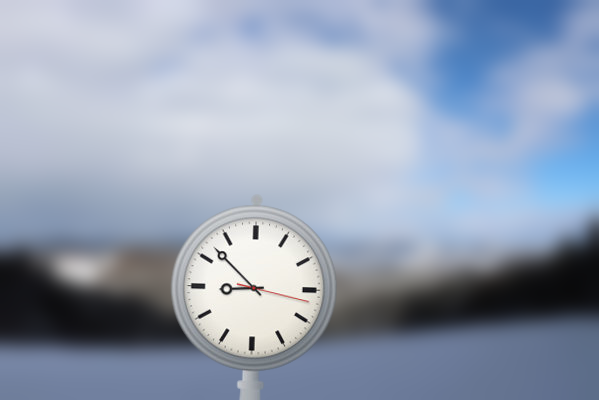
8:52:17
